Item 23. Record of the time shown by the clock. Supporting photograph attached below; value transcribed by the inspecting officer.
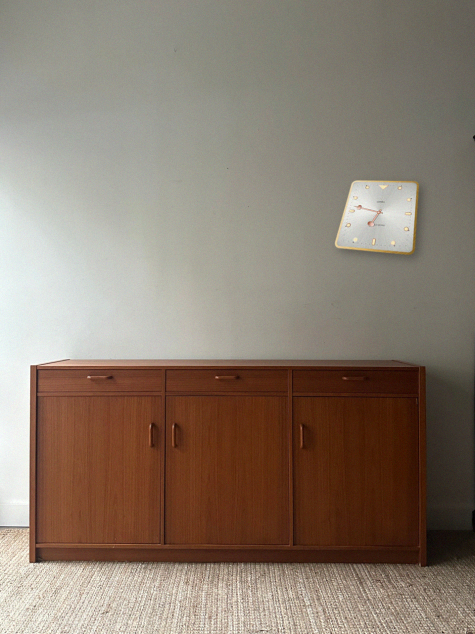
6:47
